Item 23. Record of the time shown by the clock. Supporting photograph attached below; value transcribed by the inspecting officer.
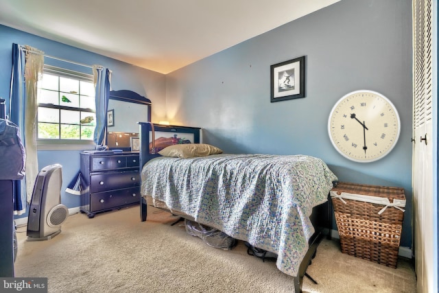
10:30
